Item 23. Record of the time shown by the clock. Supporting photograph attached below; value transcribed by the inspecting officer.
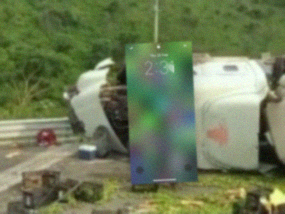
2:31
